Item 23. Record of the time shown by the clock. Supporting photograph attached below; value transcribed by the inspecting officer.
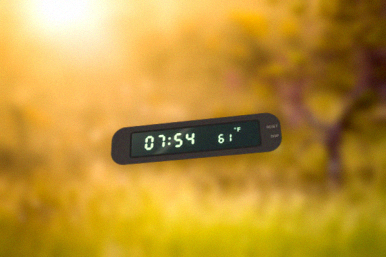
7:54
